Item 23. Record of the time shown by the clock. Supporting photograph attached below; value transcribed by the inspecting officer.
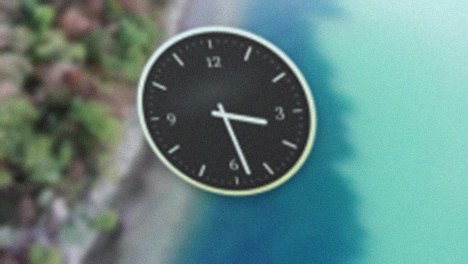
3:28
